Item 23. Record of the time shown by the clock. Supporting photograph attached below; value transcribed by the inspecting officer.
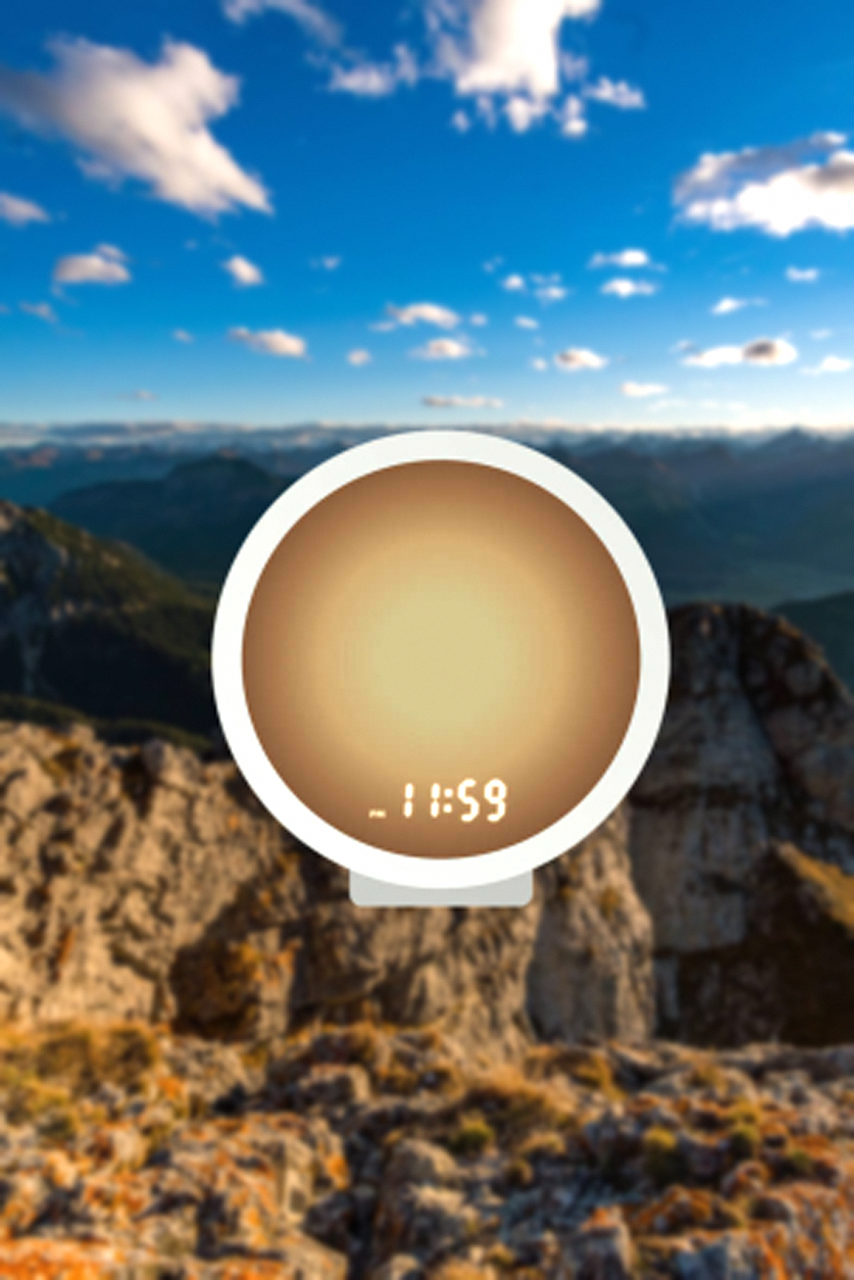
11:59
